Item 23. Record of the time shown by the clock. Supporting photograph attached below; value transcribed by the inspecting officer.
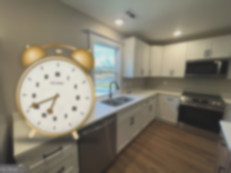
6:41
